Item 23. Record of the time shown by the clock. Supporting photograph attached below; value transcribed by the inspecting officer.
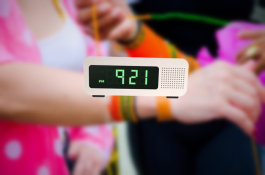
9:21
